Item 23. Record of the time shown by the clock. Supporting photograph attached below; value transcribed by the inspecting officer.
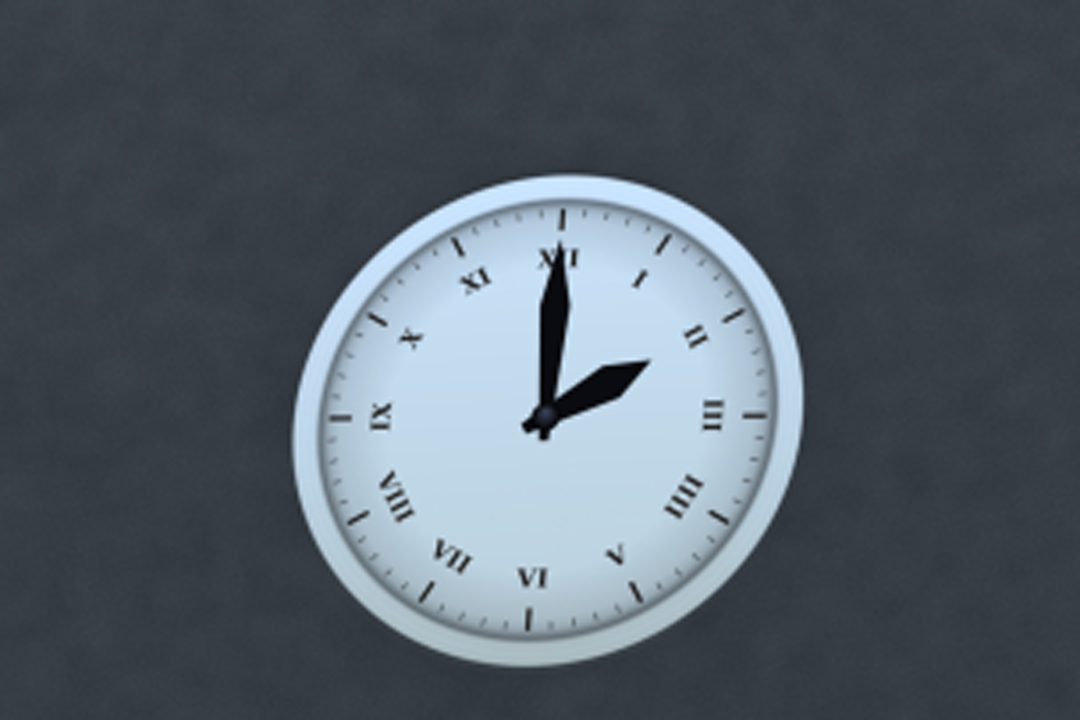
2:00
